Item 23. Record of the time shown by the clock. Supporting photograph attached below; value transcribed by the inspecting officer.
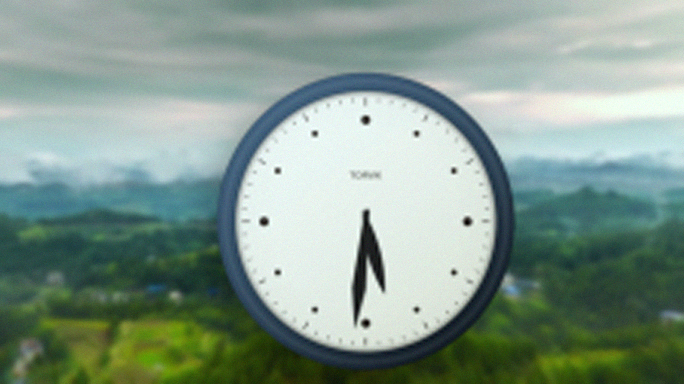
5:31
